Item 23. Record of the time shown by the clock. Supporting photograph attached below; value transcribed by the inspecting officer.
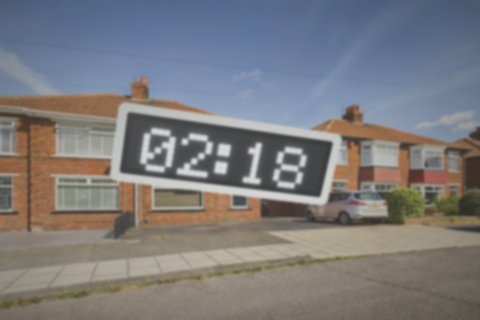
2:18
